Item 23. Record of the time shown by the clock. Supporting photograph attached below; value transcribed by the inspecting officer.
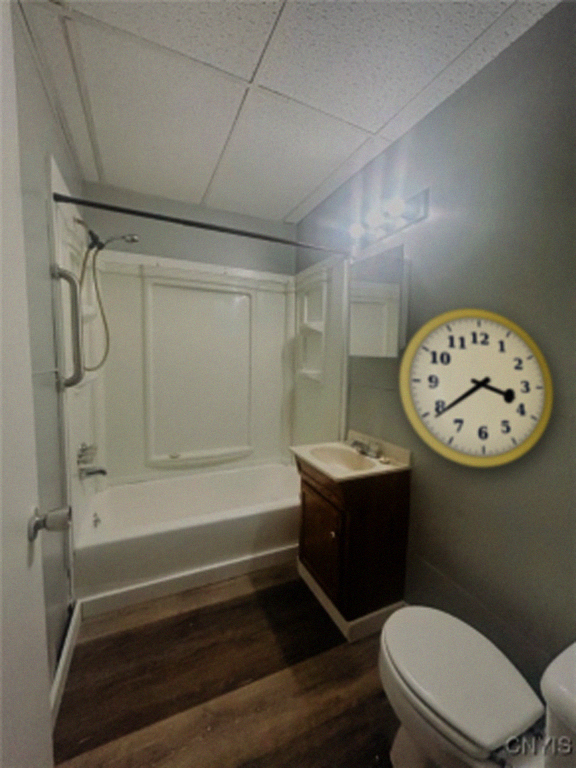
3:39
